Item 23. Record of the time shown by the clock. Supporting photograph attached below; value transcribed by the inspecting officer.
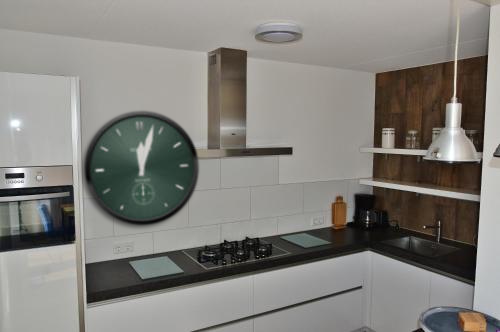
12:03
